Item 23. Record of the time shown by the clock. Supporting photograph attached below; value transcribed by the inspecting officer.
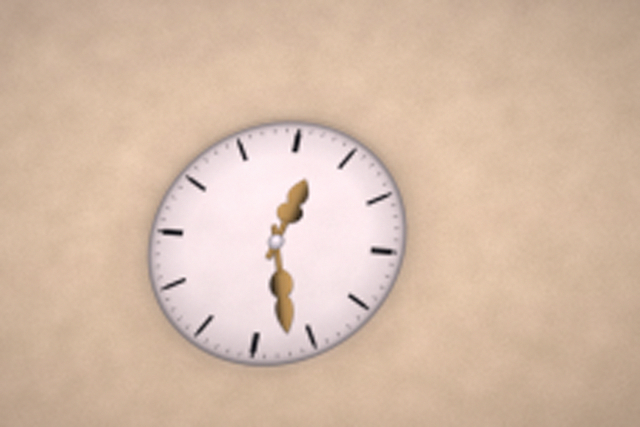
12:27
